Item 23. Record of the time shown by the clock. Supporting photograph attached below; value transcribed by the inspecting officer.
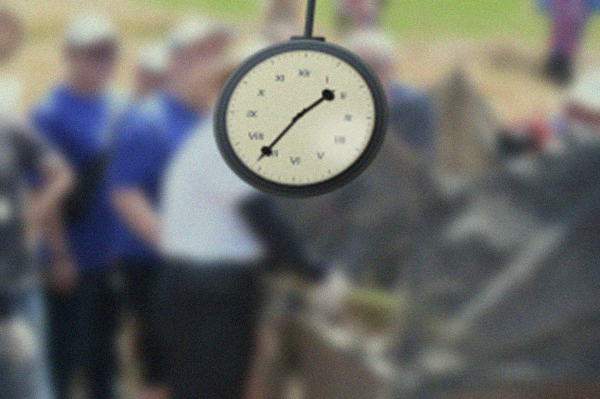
1:36
